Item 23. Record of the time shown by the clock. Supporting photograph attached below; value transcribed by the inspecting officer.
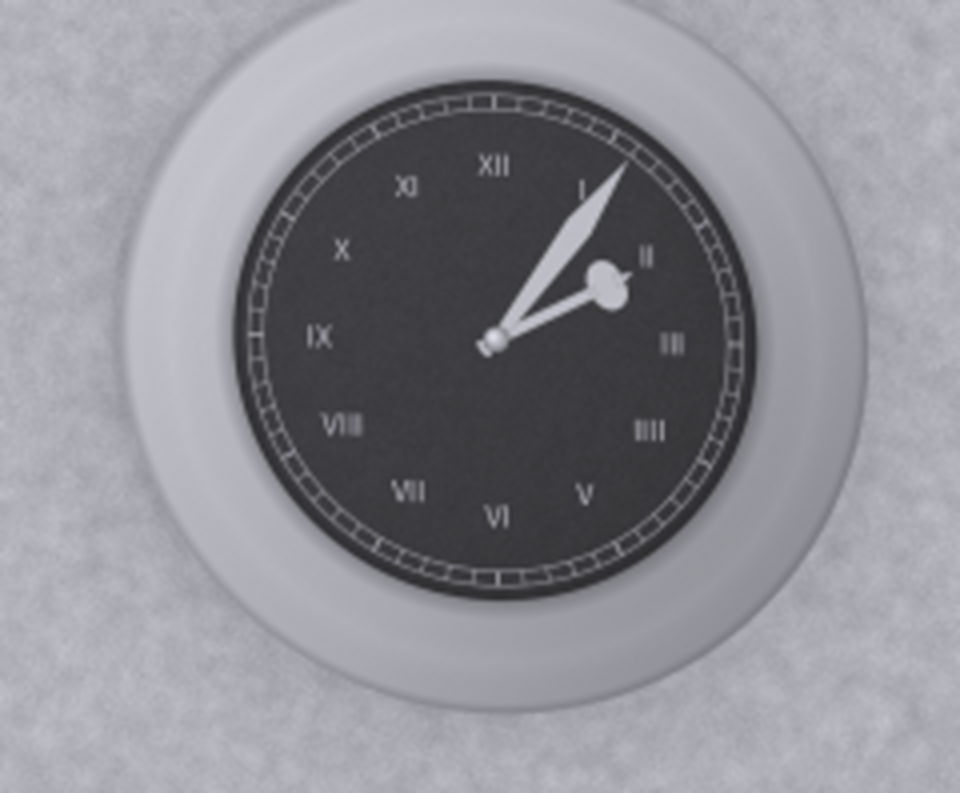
2:06
